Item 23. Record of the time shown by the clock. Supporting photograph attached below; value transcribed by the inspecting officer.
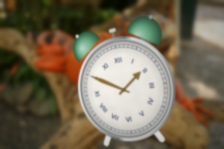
1:50
